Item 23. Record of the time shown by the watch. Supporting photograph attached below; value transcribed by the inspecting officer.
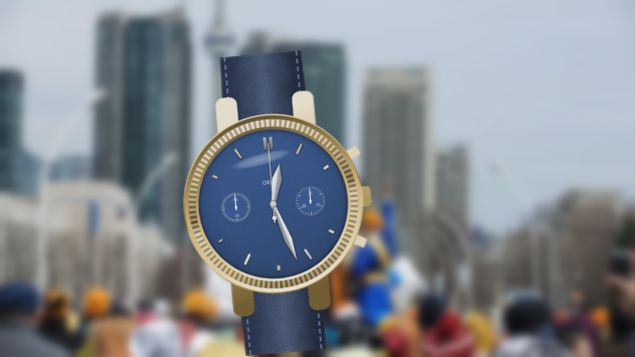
12:27
